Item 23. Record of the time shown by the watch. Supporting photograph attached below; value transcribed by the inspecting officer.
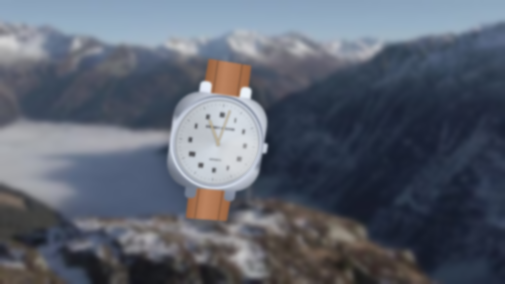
11:02
